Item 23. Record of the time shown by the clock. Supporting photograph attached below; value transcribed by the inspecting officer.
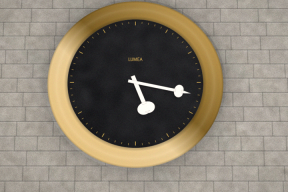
5:17
